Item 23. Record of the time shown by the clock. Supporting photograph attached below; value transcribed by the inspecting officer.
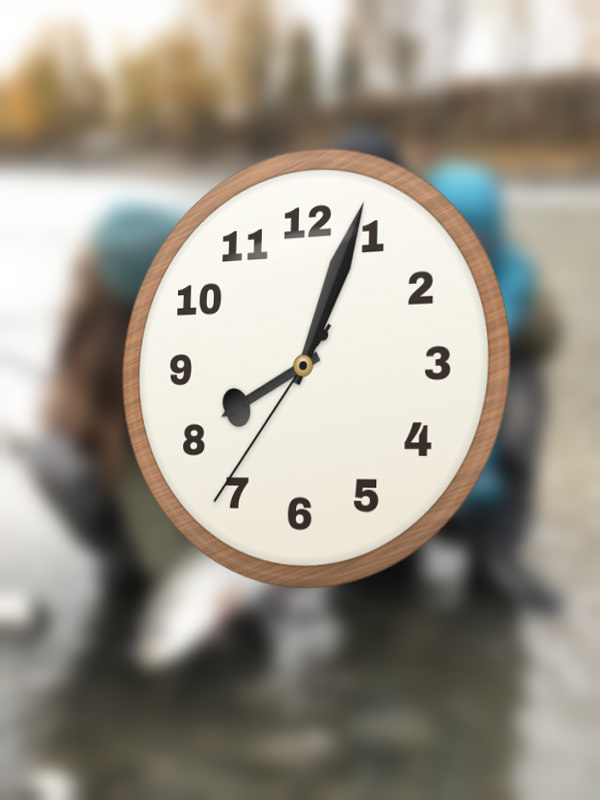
8:03:36
